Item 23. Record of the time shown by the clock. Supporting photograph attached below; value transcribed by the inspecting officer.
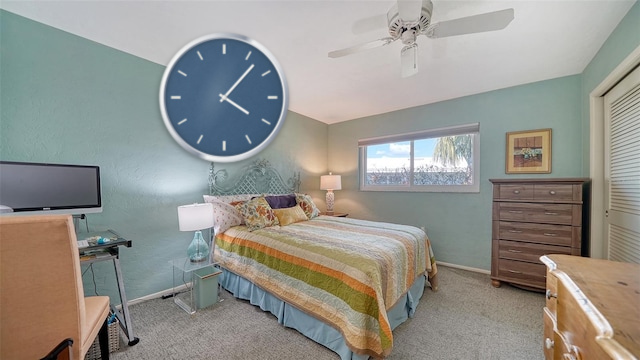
4:07
